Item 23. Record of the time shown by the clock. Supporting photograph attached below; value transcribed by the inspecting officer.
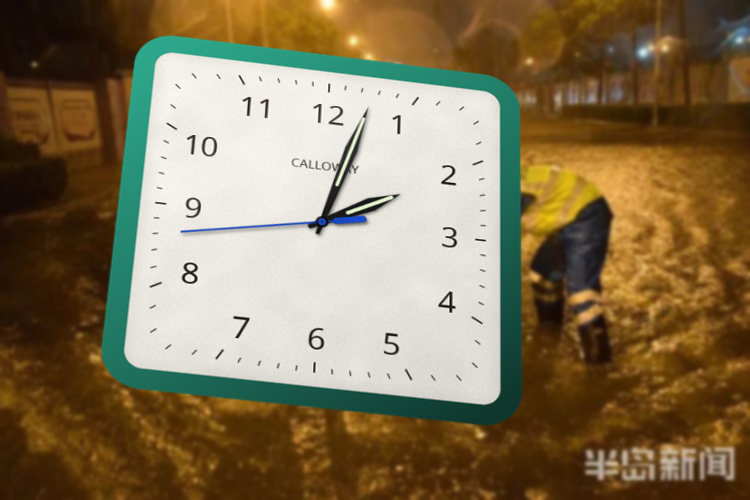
2:02:43
